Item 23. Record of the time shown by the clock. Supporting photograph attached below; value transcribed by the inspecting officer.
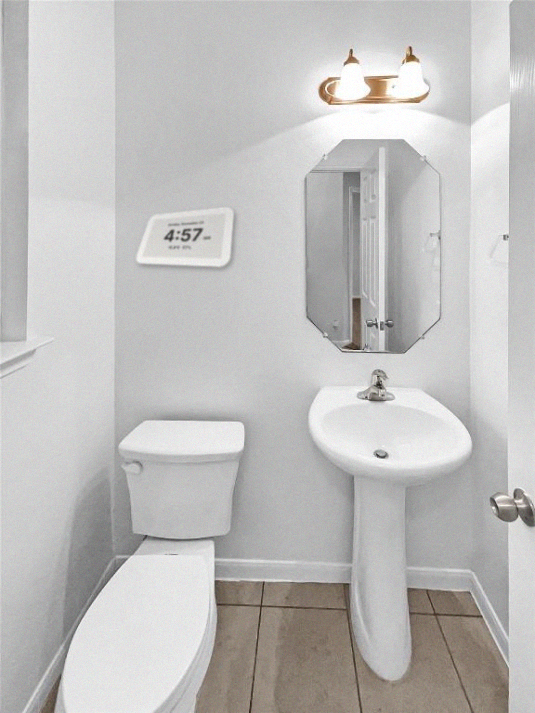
4:57
